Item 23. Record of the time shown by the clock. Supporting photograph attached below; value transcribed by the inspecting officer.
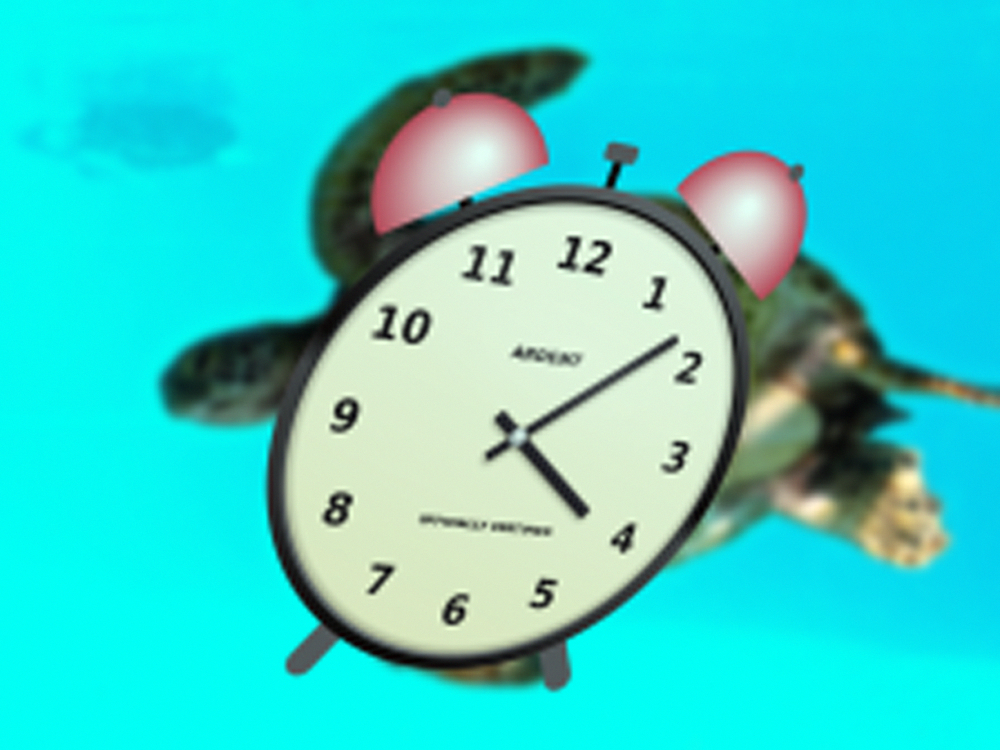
4:08
